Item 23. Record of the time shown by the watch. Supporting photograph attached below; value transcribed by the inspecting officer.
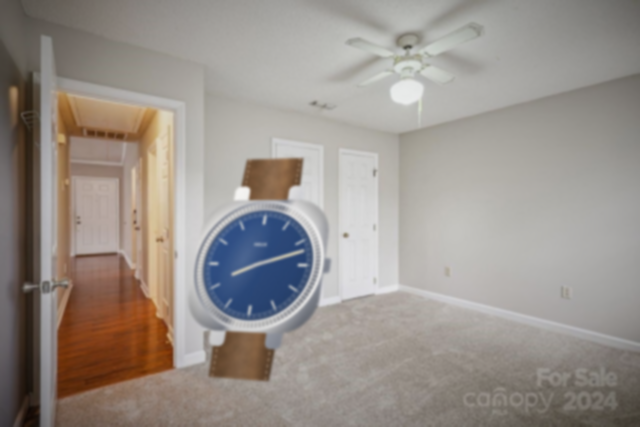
8:12
